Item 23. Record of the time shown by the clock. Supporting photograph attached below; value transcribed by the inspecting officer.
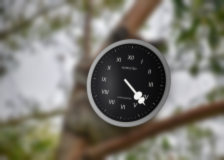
4:22
